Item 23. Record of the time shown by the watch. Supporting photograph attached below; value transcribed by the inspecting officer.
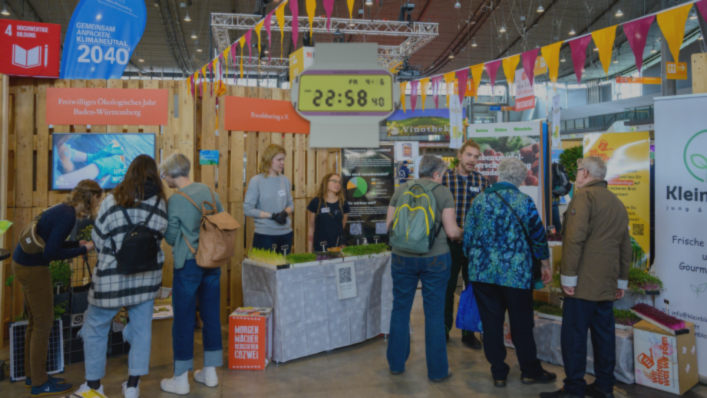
22:58
